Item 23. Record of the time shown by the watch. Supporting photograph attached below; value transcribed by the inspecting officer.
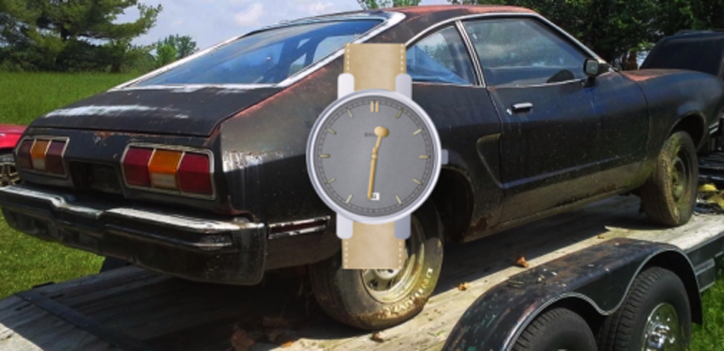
12:31
